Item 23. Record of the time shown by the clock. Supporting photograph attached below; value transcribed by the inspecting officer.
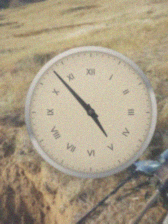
4:53
